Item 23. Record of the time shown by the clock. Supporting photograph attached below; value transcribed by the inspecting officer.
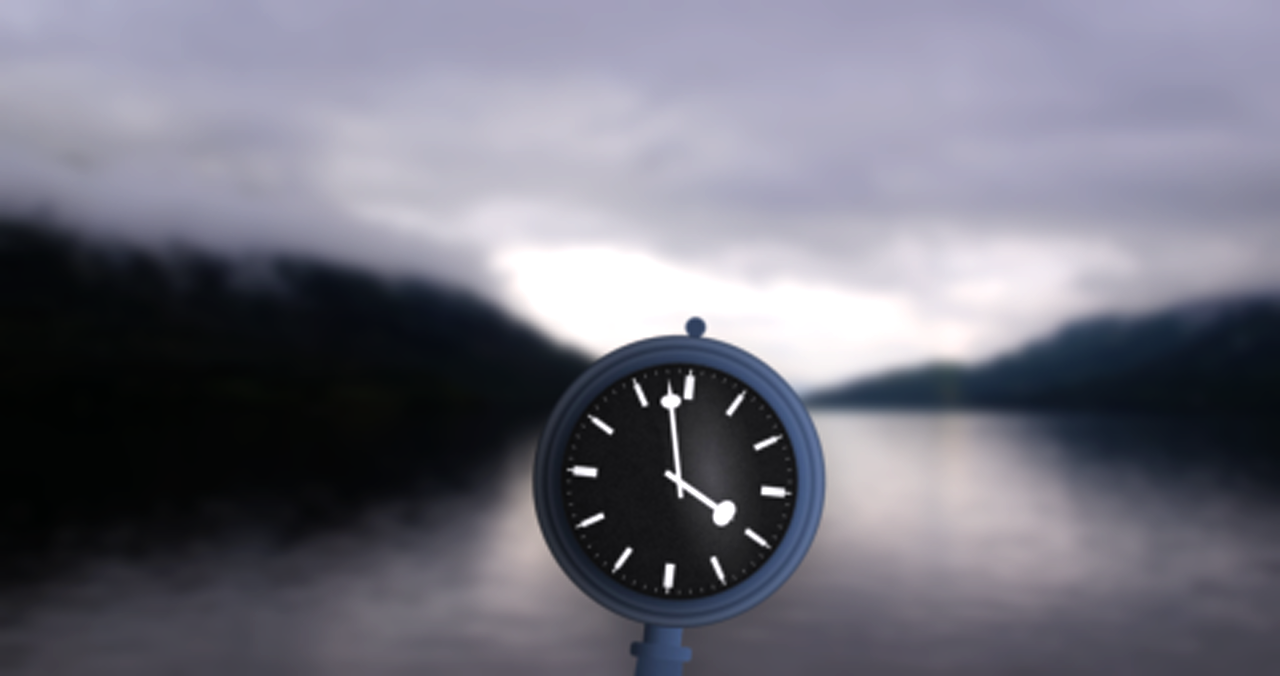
3:58
